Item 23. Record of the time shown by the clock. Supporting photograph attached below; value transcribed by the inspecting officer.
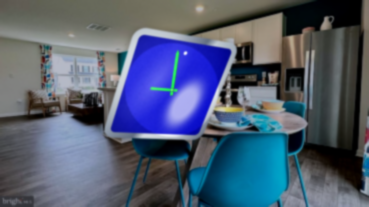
8:58
